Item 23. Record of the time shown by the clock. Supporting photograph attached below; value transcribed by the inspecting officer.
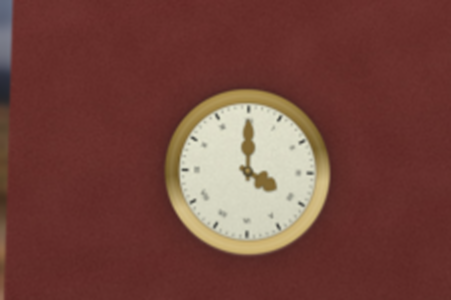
4:00
